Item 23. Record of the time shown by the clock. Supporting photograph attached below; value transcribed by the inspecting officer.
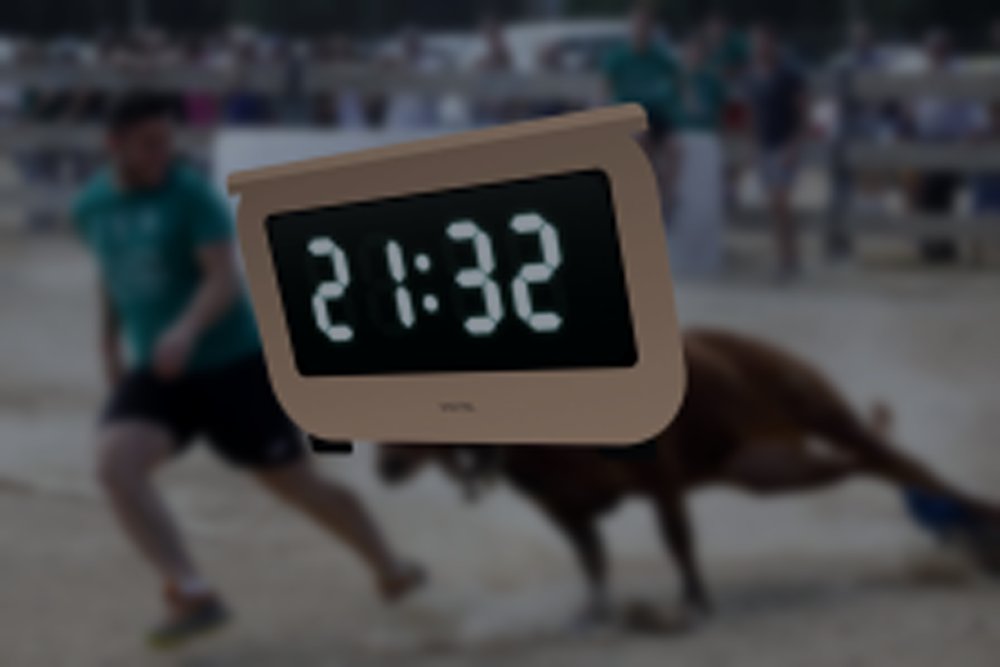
21:32
